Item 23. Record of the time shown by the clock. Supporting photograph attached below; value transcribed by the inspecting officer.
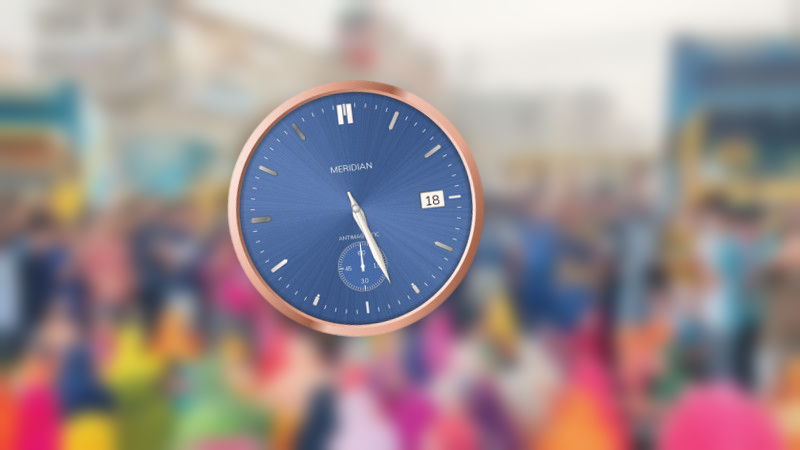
5:27
